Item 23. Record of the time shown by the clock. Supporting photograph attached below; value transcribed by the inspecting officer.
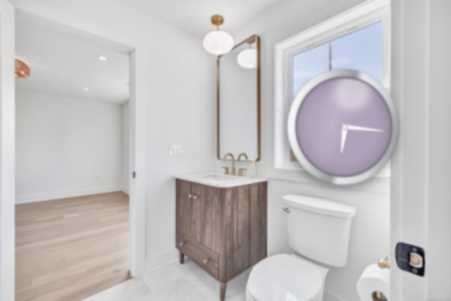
6:16
